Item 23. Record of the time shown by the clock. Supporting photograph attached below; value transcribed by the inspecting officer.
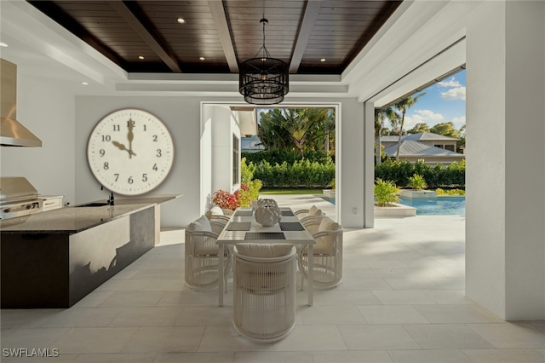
10:00
